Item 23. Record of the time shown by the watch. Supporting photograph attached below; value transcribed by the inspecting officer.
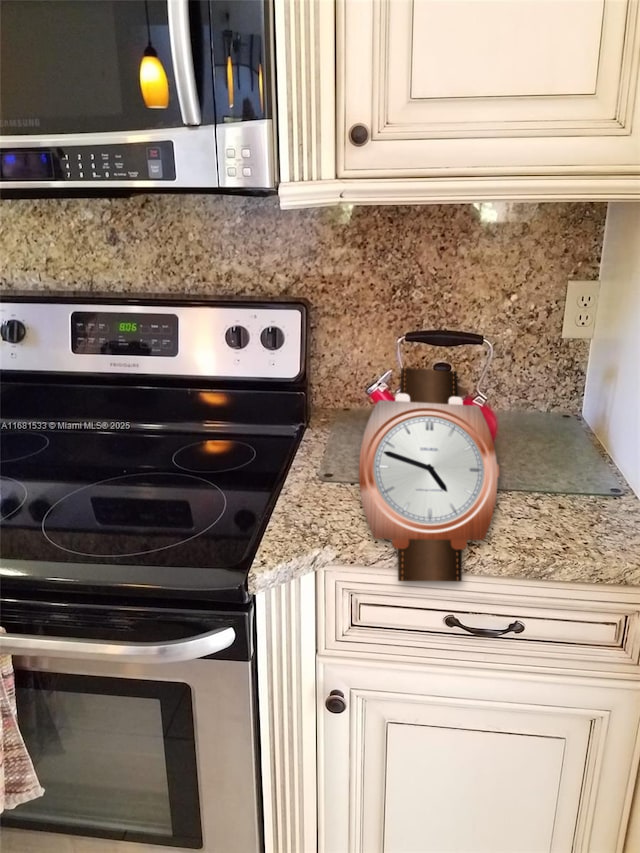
4:48
